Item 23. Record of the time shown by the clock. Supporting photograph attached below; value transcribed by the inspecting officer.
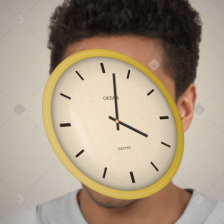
4:02
